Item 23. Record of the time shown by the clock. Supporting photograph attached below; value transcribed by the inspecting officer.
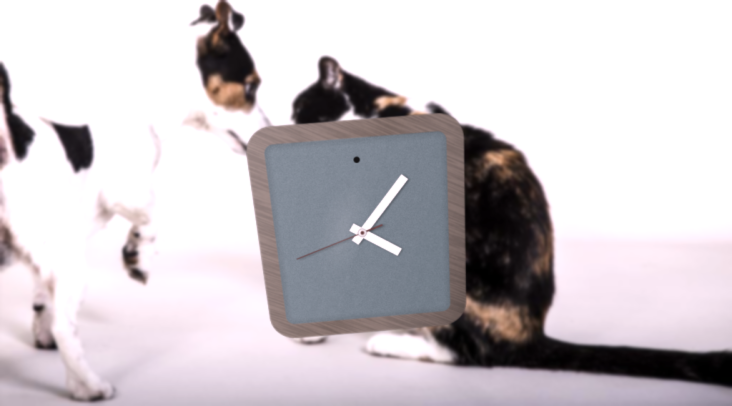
4:06:42
